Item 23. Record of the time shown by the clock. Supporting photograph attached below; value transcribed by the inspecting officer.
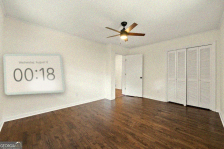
0:18
